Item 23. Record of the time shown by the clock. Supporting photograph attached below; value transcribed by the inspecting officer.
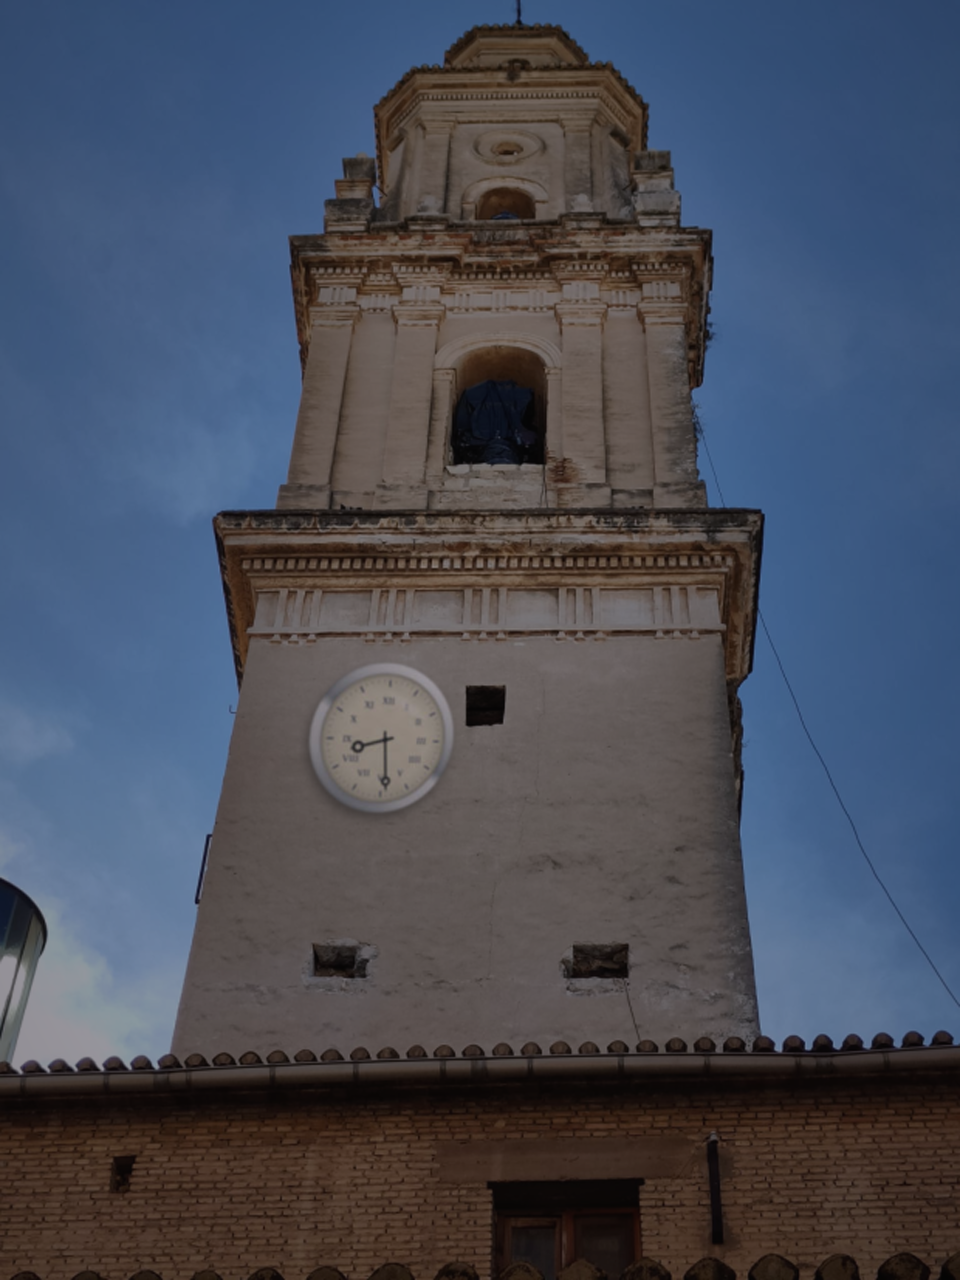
8:29
